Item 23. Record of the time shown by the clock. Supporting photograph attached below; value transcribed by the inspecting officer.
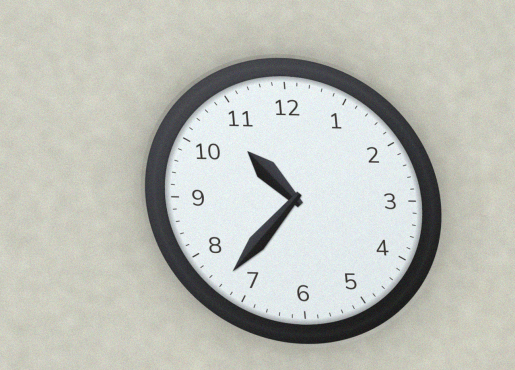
10:37
